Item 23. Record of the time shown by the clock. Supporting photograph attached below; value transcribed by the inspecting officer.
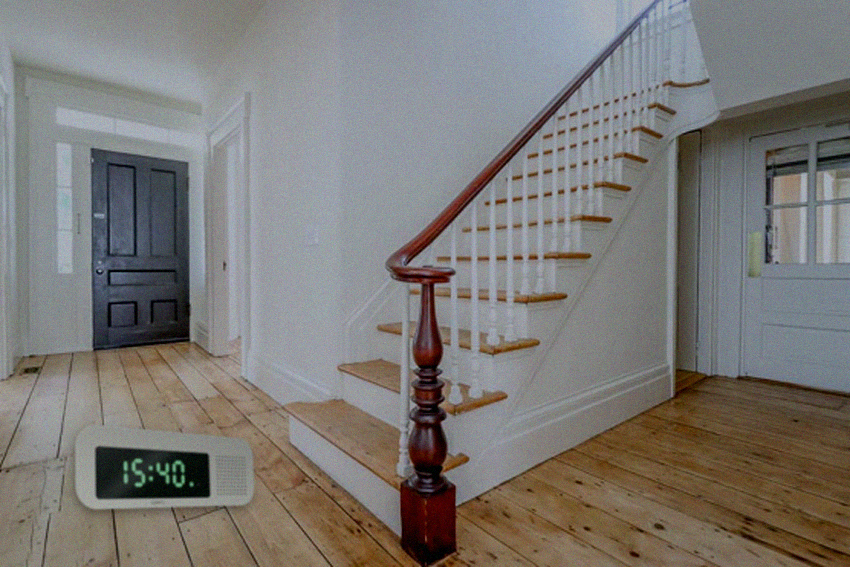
15:40
